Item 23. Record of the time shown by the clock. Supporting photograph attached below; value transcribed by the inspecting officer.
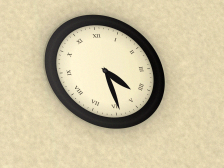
4:29
